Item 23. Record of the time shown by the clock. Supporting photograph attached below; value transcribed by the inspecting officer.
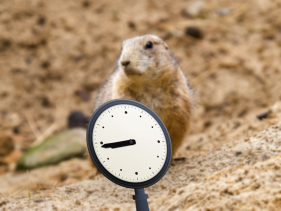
8:44
